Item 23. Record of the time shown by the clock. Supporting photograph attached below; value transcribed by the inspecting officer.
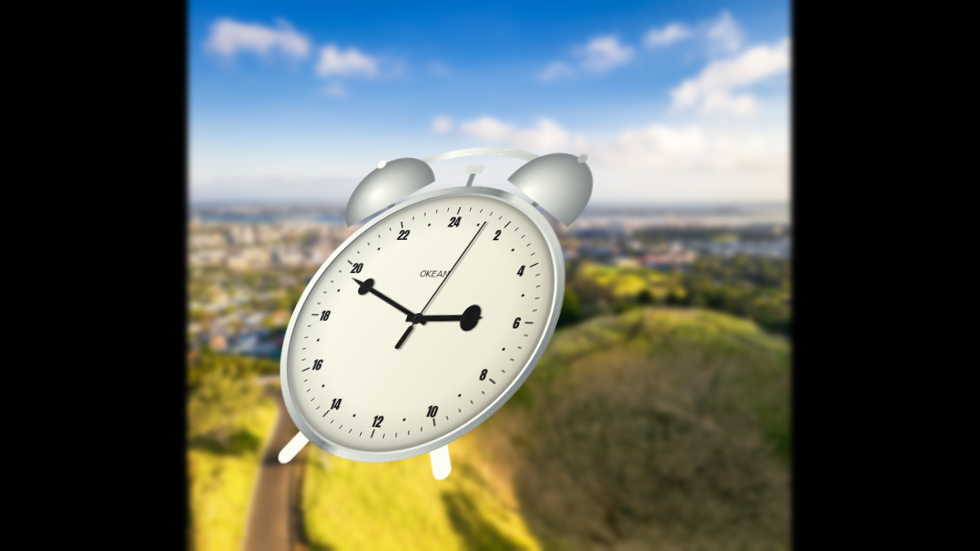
5:49:03
